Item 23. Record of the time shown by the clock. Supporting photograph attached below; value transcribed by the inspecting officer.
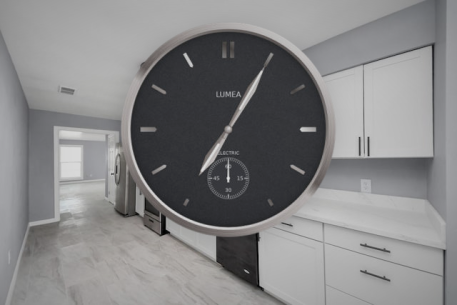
7:05
